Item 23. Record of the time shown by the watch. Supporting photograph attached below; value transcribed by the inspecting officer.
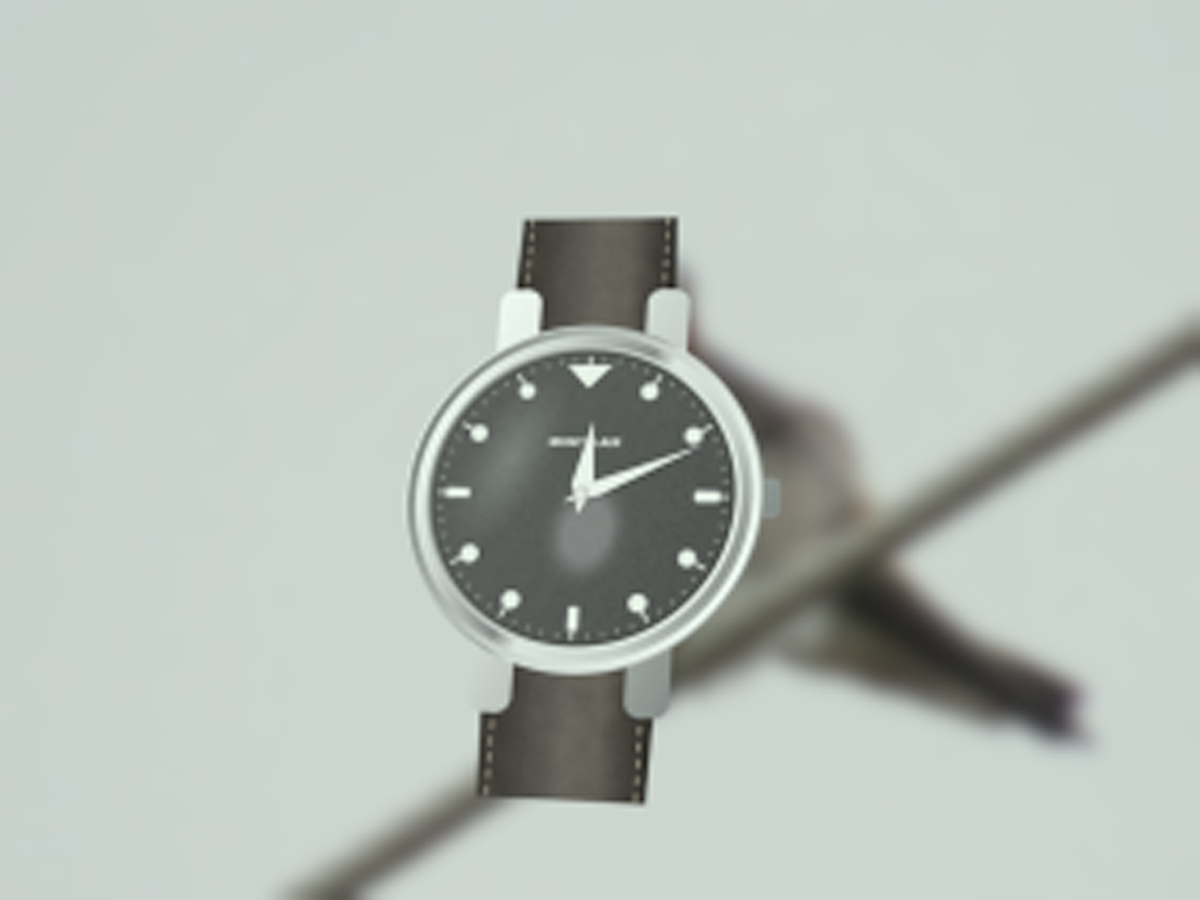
12:11
